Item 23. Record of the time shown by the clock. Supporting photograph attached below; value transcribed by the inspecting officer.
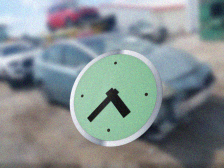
4:37
